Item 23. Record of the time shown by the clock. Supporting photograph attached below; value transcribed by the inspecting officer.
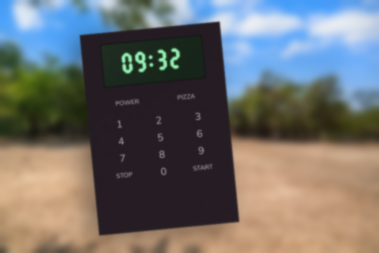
9:32
